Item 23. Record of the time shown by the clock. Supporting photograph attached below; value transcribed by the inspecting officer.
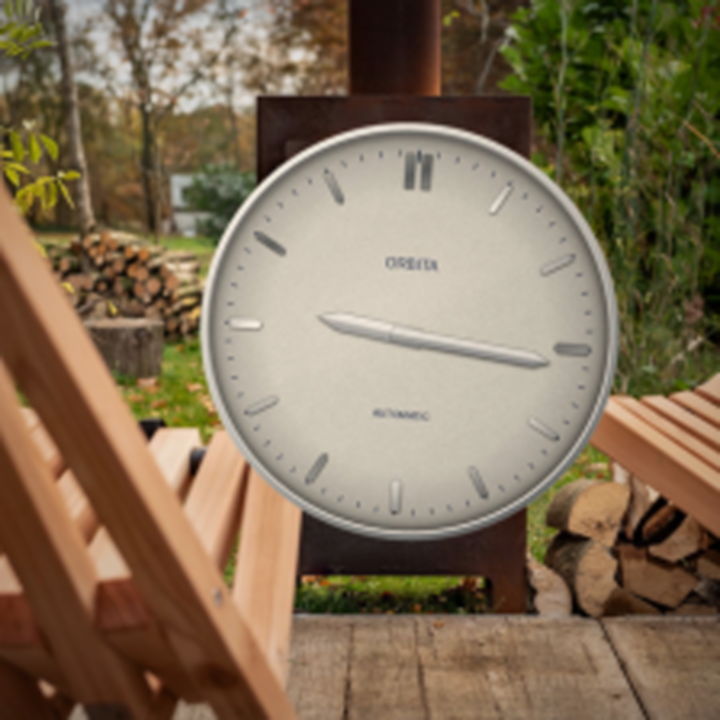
9:16
